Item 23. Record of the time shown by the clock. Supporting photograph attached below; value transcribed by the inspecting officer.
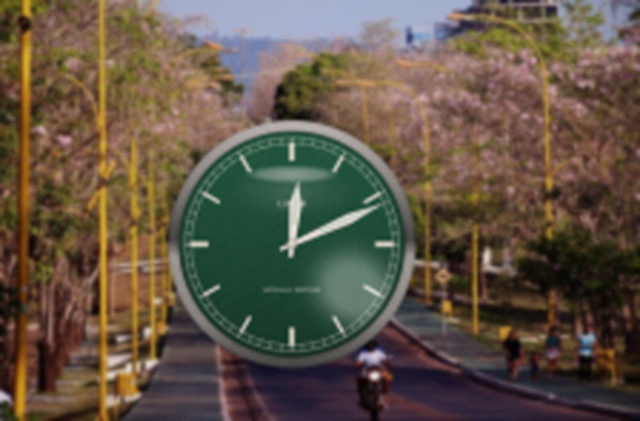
12:11
